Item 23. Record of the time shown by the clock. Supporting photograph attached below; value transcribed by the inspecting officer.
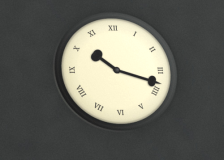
10:18
